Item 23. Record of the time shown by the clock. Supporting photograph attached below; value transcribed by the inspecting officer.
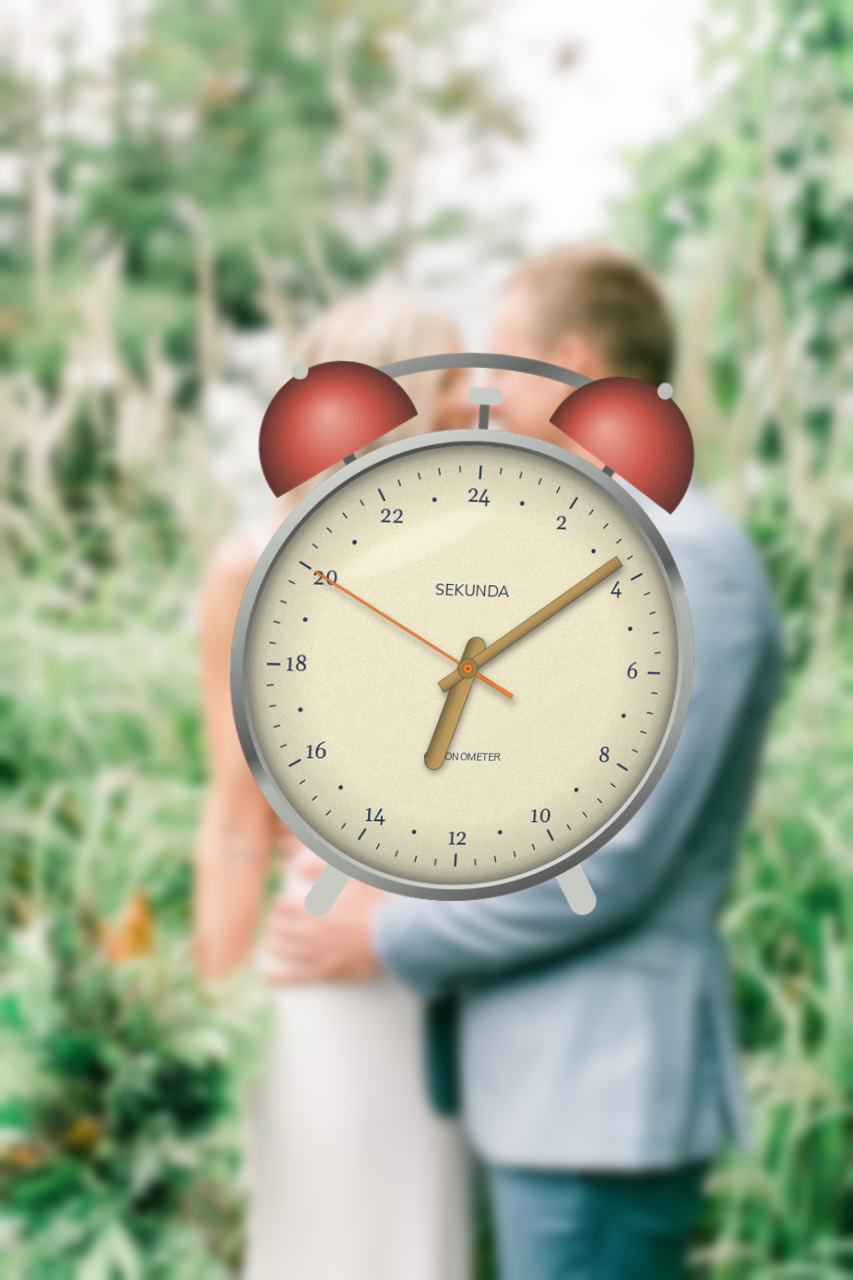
13:08:50
